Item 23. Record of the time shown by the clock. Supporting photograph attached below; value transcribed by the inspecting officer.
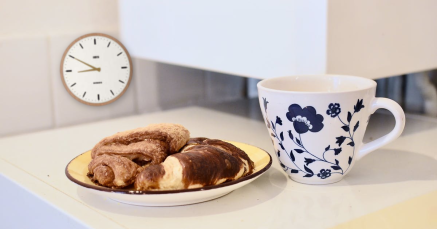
8:50
